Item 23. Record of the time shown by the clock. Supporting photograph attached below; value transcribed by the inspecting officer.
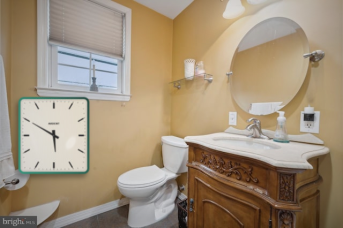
5:50
